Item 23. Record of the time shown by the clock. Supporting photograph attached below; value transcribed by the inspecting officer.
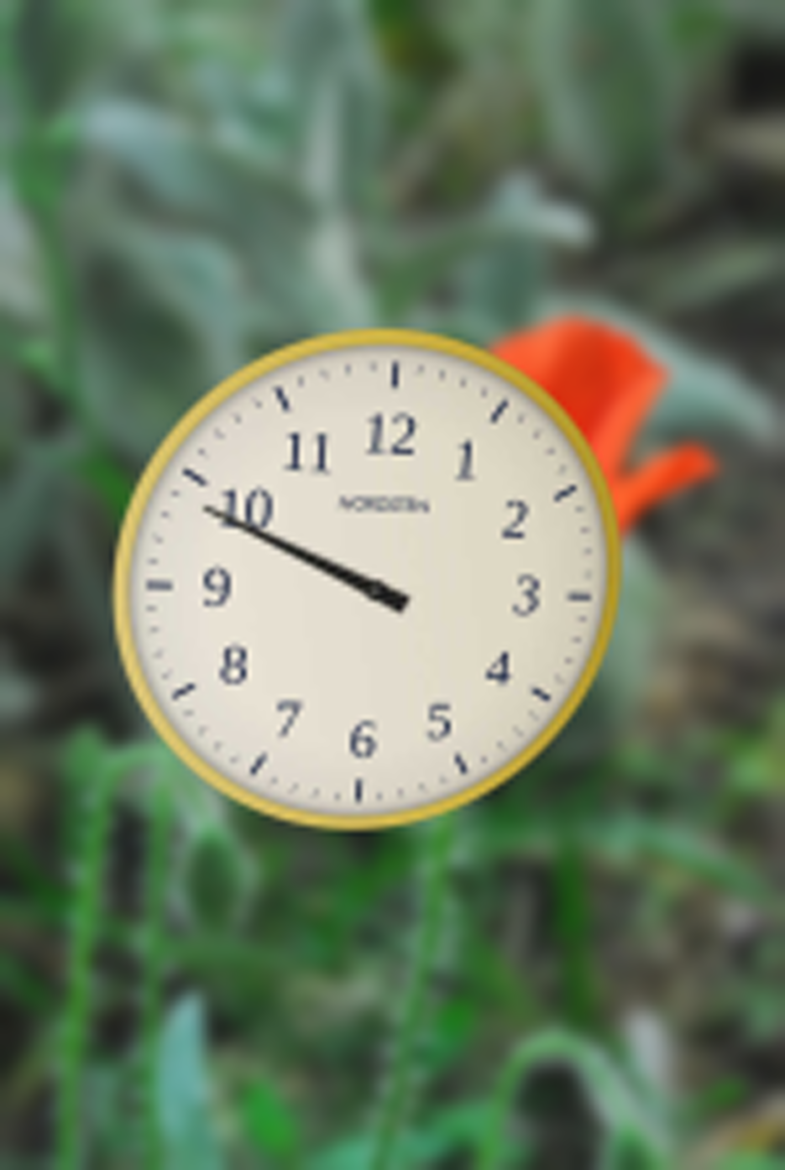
9:49
